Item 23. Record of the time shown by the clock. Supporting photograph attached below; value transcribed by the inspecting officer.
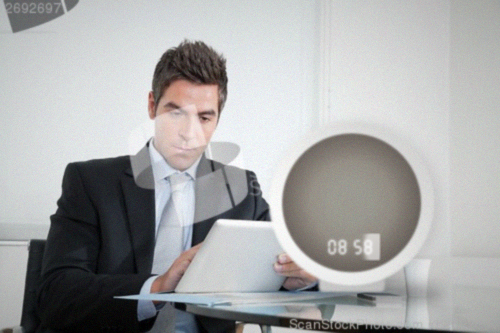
8:58
